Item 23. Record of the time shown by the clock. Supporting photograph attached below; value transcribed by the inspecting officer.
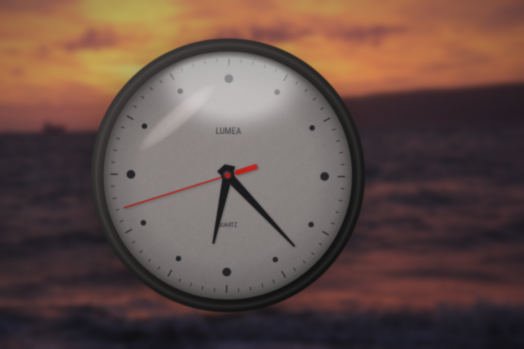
6:22:42
